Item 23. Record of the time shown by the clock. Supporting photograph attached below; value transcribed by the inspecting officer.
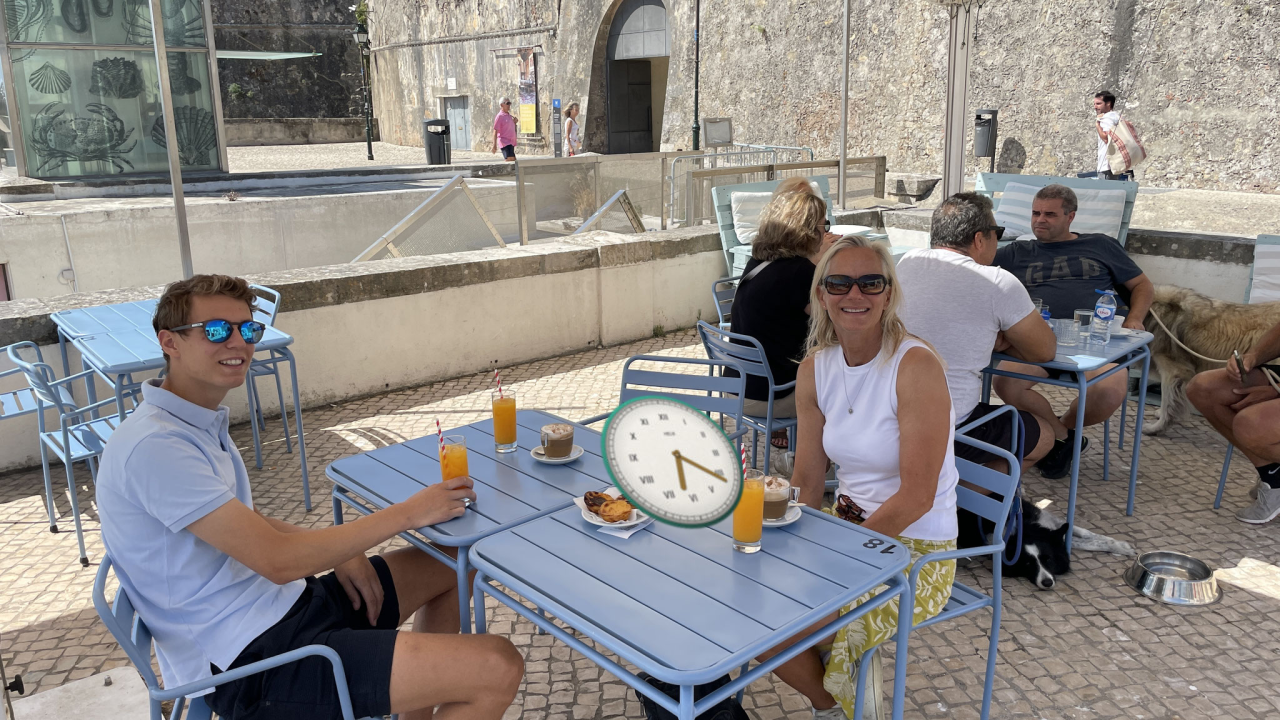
6:21
